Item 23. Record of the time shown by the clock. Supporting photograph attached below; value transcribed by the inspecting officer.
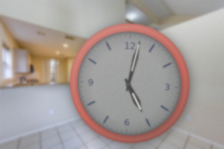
5:02
